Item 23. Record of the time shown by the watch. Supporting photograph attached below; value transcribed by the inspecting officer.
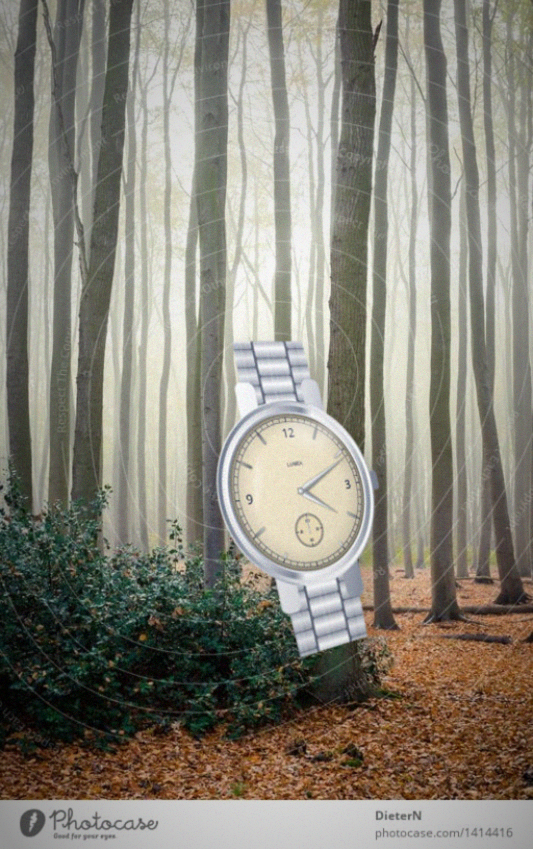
4:11
